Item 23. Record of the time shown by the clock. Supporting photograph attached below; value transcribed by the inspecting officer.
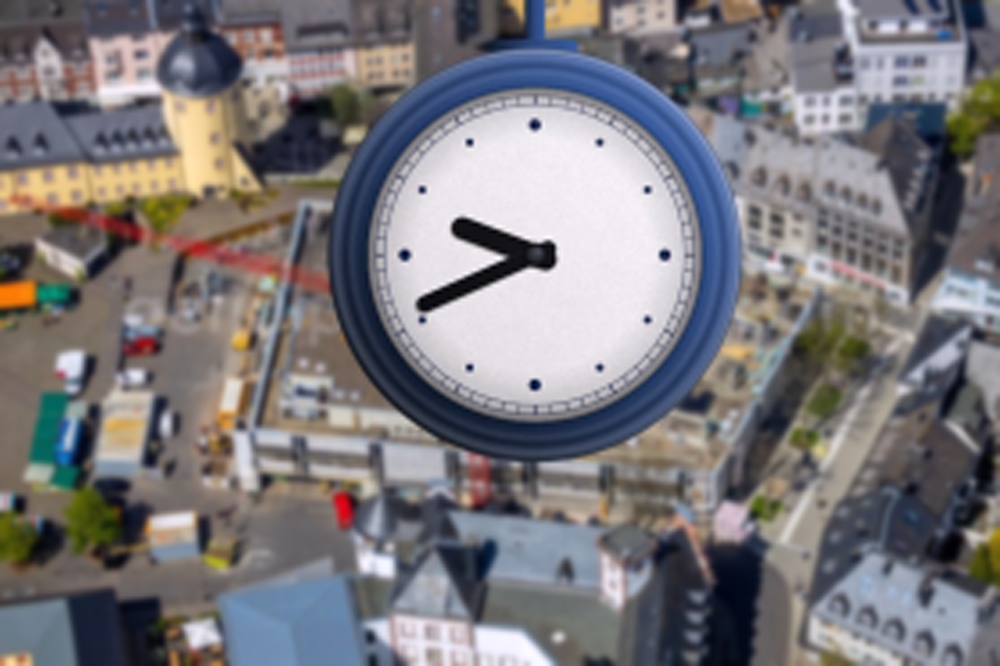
9:41
